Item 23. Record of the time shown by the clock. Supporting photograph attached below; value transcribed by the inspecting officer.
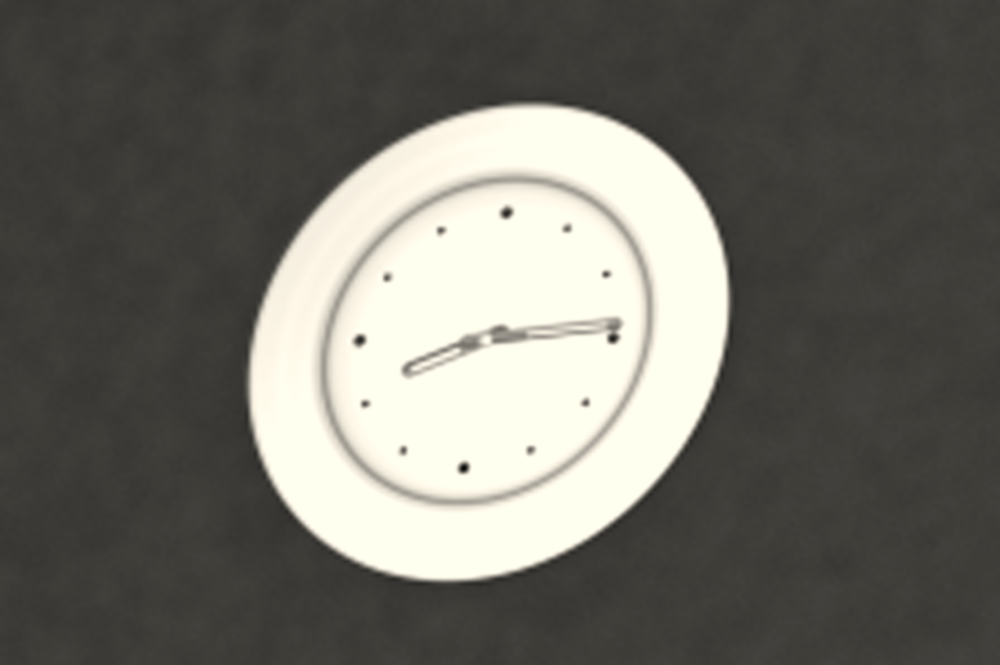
8:14
